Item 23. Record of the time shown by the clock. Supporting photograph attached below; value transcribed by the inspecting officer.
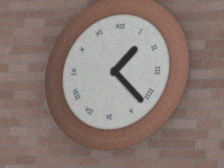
1:22
